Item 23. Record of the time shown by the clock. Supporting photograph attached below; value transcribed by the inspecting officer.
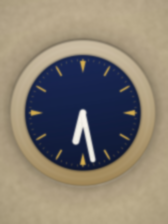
6:28
